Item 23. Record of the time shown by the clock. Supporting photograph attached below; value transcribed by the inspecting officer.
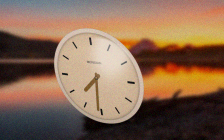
7:31
